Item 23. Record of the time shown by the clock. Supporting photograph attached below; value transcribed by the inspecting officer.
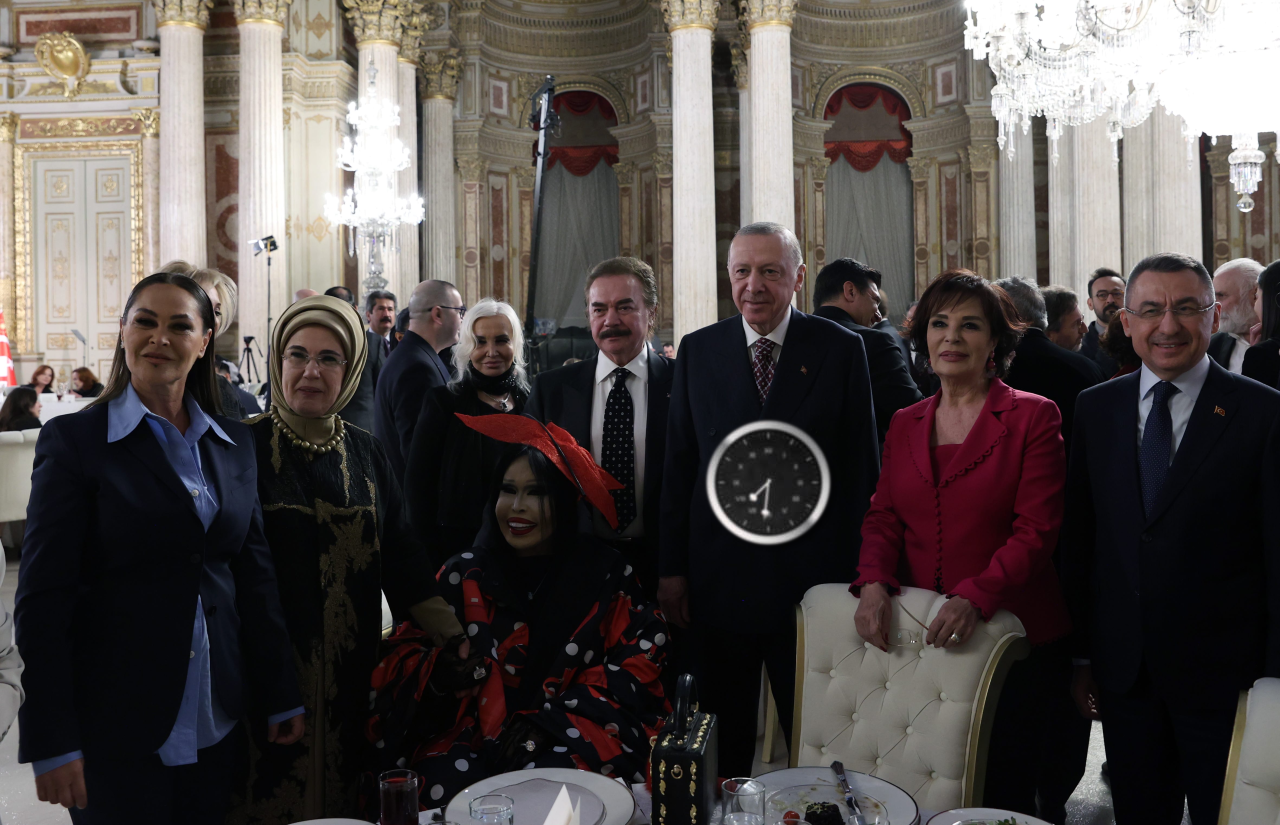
7:31
